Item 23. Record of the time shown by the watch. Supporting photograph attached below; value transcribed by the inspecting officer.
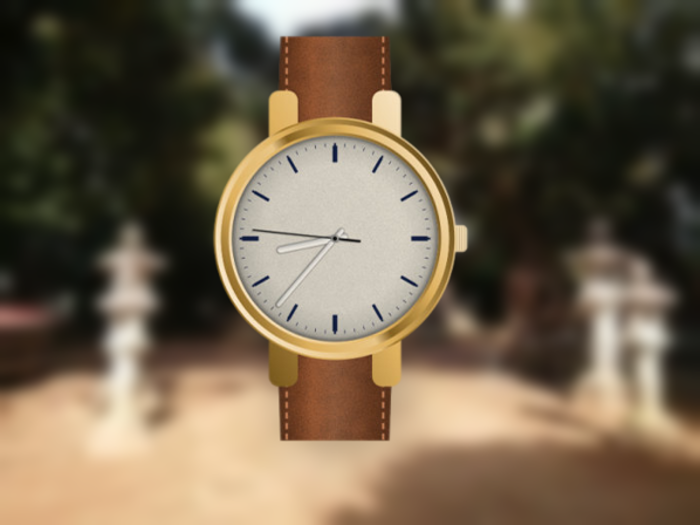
8:36:46
